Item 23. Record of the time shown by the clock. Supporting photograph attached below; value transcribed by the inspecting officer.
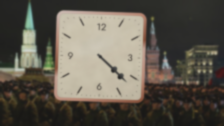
4:22
